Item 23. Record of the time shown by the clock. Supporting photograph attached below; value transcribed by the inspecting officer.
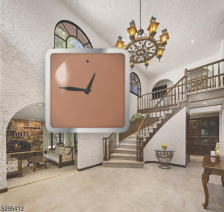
12:46
